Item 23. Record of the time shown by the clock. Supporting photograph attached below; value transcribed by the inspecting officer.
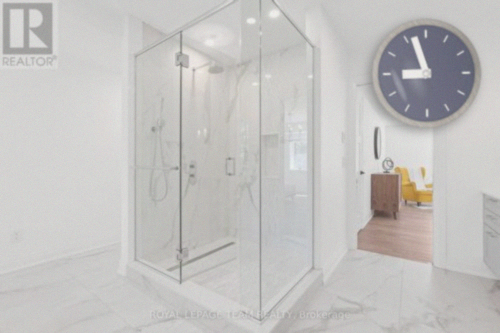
8:57
